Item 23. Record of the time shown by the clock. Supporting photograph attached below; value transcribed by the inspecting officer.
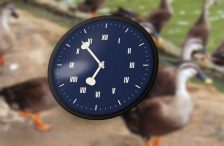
6:53
